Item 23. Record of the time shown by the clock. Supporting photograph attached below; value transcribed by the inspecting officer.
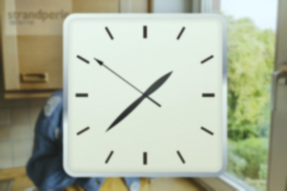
1:37:51
